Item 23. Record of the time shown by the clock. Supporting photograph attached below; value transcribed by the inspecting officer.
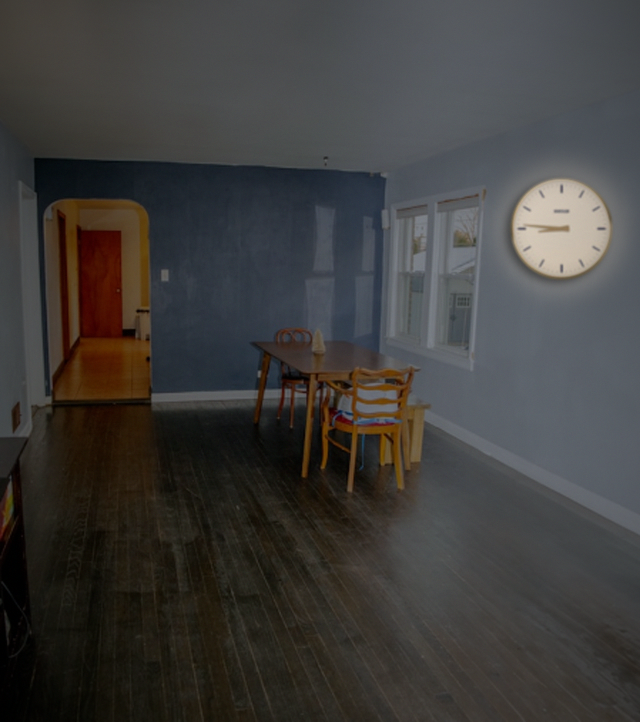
8:46
